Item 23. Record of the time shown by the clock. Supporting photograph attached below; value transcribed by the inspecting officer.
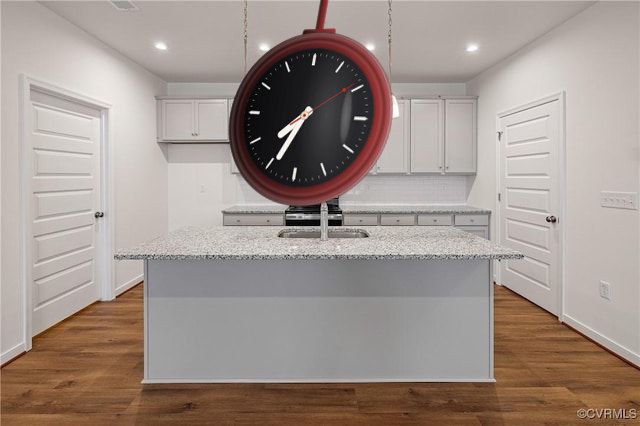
7:34:09
